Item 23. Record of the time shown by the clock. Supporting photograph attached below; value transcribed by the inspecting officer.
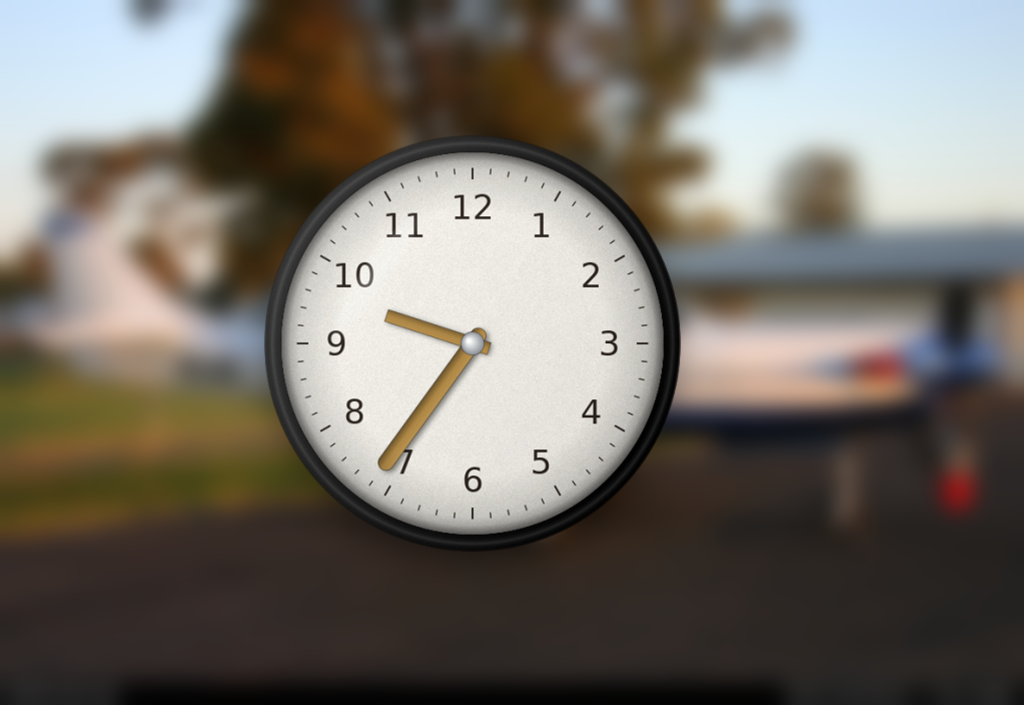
9:36
